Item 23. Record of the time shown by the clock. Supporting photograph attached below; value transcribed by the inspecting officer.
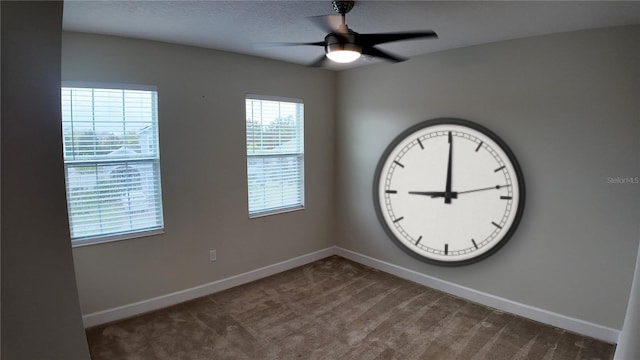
9:00:13
